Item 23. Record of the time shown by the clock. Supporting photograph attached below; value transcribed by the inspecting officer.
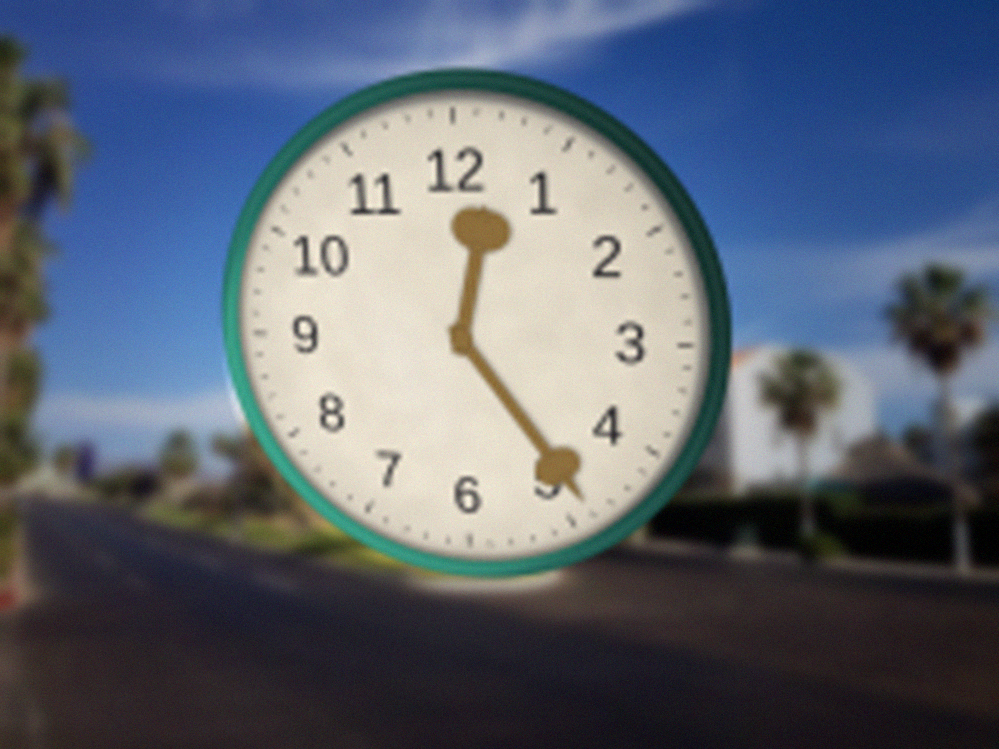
12:24
